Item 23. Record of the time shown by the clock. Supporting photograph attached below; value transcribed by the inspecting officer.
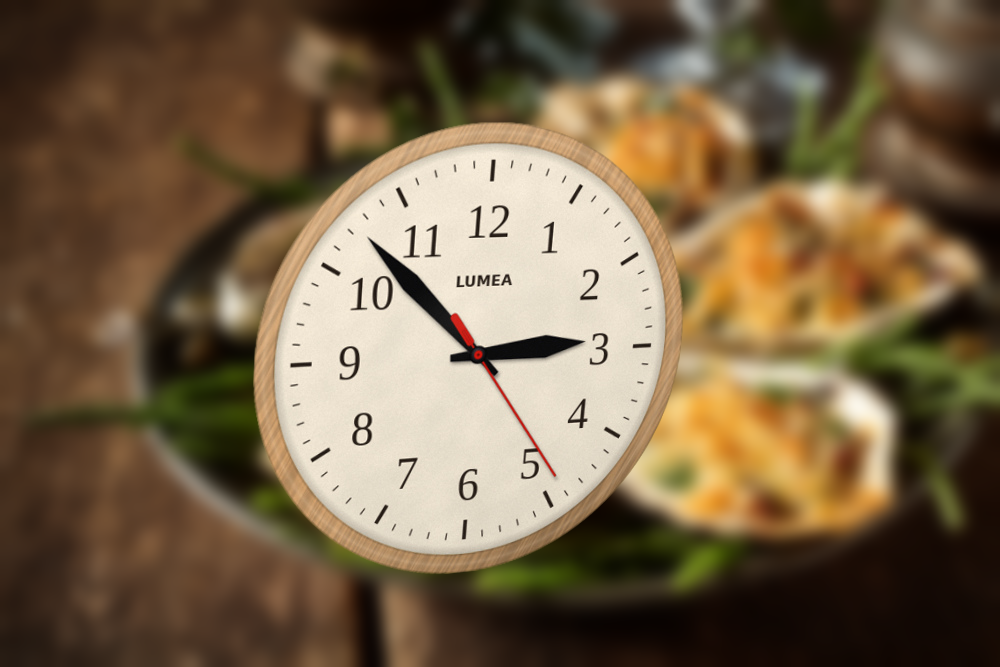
2:52:24
